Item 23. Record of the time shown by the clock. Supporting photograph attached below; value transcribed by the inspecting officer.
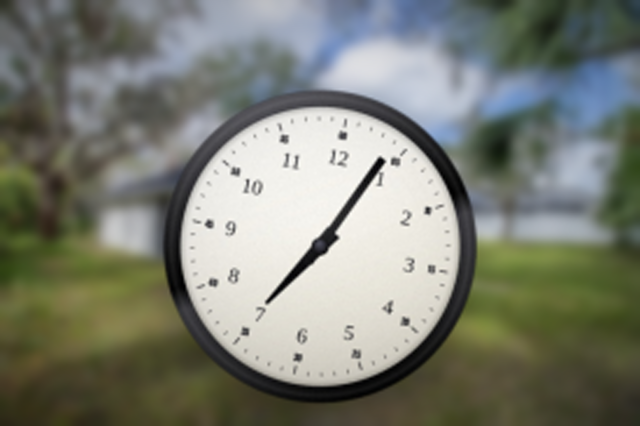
7:04
